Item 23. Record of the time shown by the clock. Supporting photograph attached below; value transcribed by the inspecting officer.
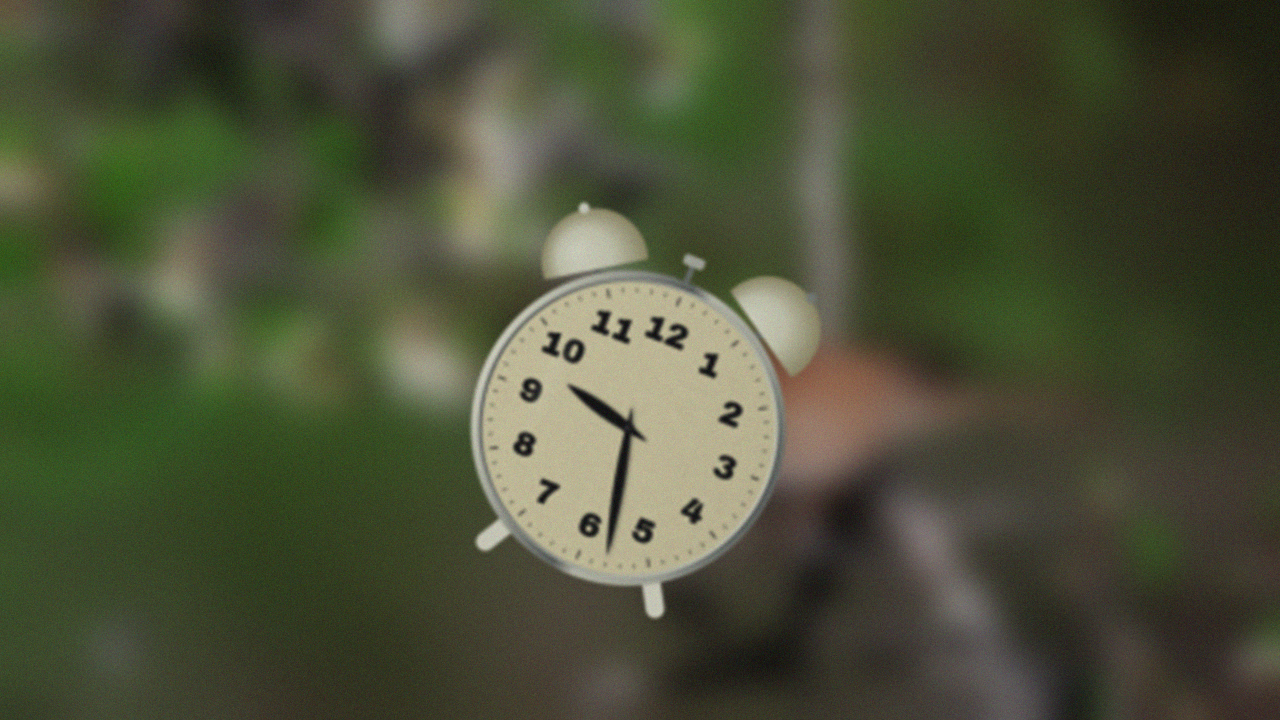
9:28
